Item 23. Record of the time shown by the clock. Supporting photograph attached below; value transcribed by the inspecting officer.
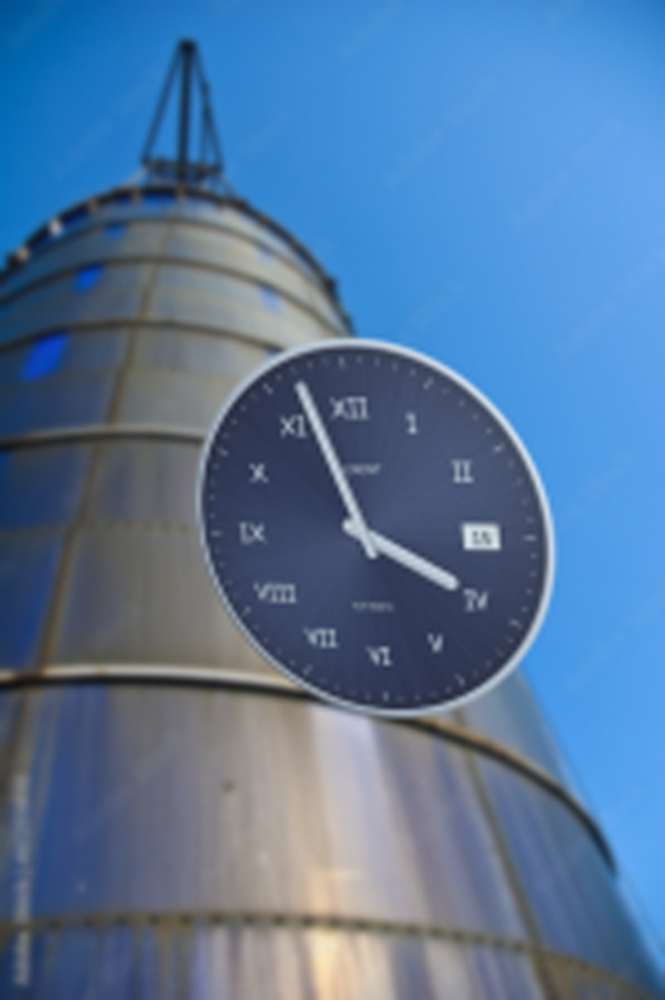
3:57
